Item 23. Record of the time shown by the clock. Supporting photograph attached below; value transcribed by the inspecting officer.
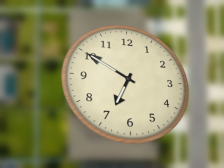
6:50
